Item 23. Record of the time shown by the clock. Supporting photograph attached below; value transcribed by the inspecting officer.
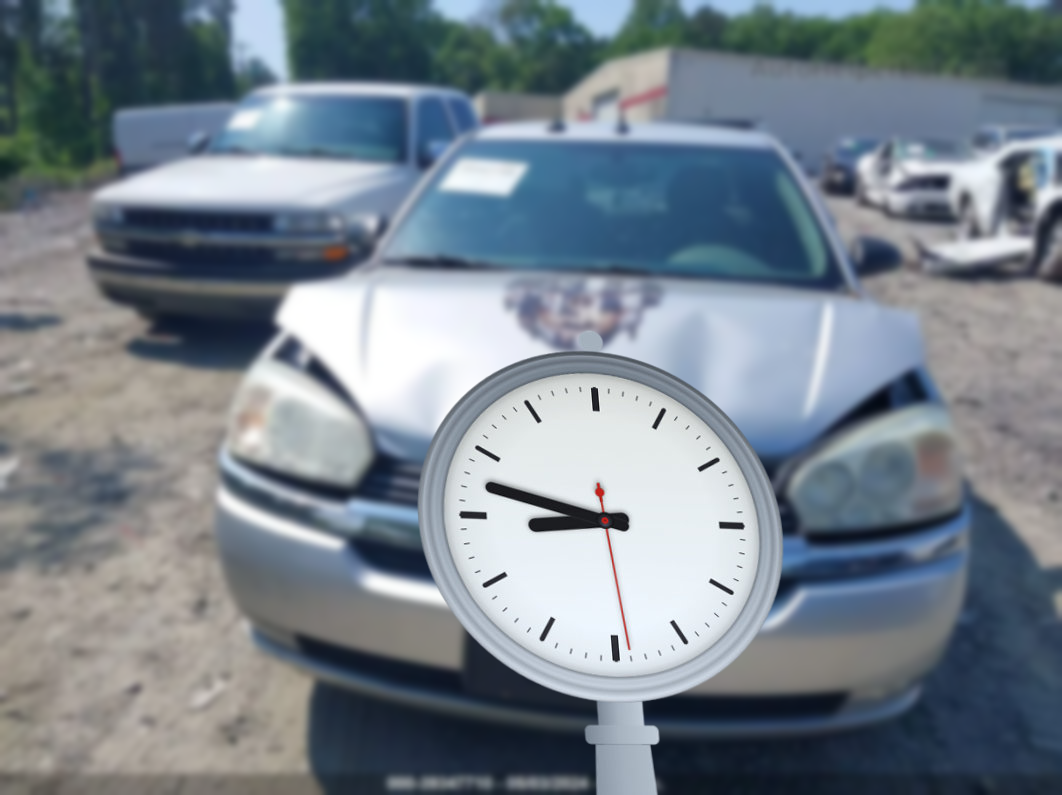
8:47:29
